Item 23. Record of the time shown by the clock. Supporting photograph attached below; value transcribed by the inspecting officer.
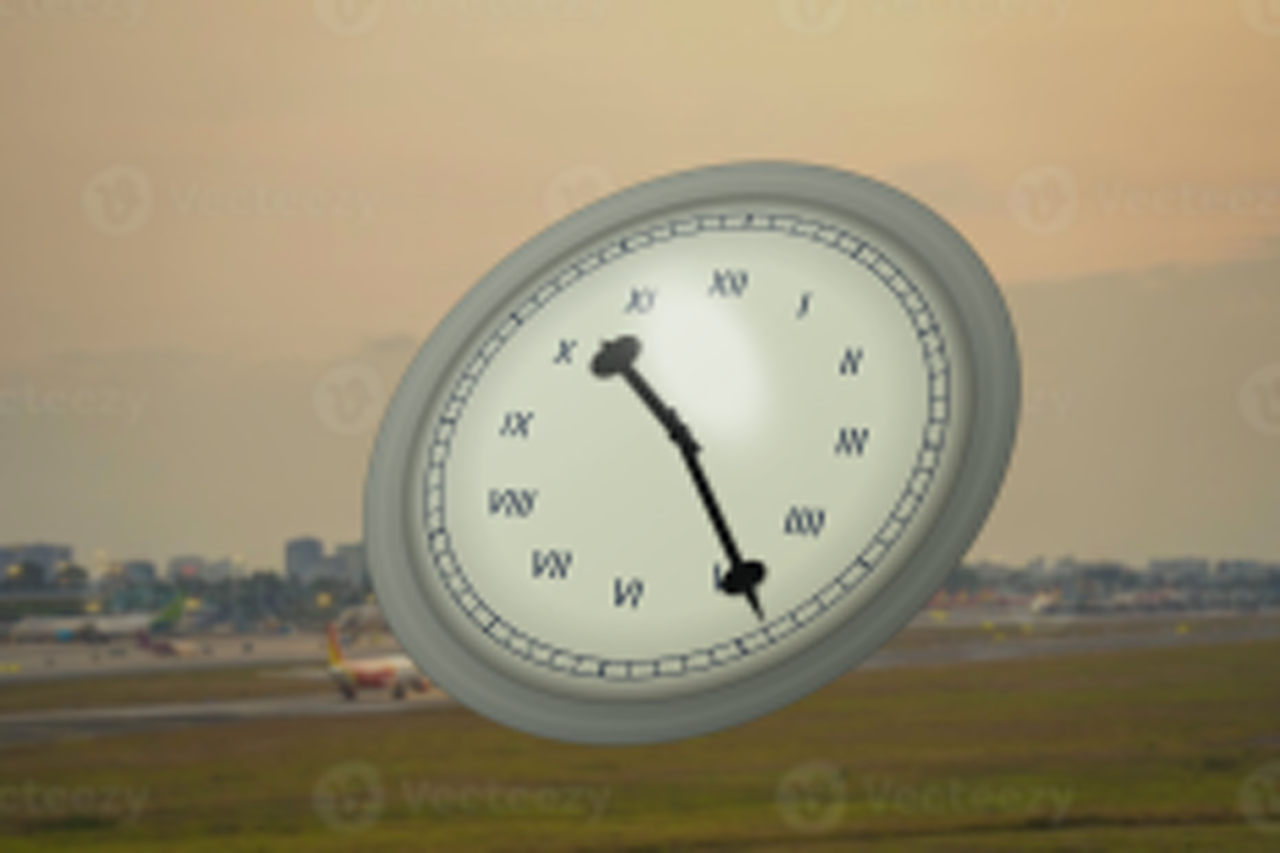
10:24
